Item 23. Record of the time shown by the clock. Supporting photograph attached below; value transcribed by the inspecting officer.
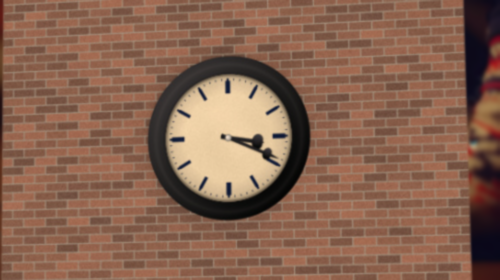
3:19
